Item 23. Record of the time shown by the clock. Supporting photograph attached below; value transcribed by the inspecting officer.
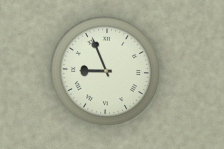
8:56
